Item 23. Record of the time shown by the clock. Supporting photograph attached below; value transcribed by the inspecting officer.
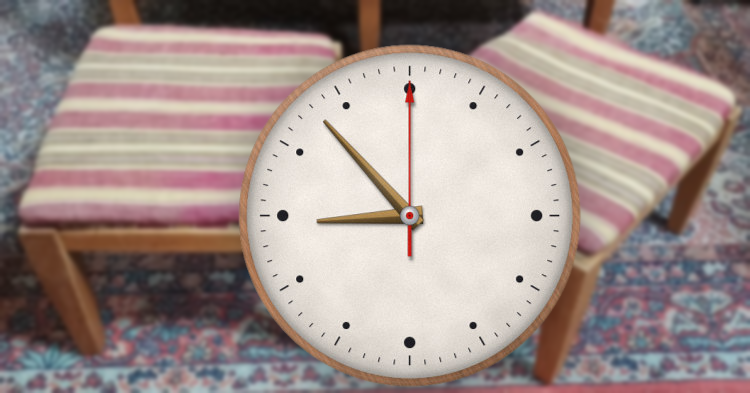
8:53:00
